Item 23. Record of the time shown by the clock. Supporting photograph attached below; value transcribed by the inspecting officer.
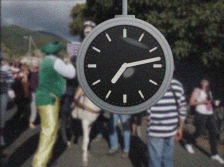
7:13
